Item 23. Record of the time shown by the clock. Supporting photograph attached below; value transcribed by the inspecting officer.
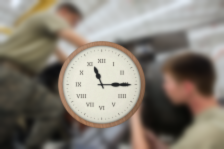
11:15
